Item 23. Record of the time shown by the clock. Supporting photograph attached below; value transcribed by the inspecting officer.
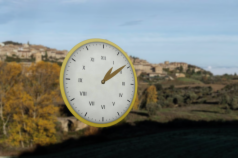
1:09
